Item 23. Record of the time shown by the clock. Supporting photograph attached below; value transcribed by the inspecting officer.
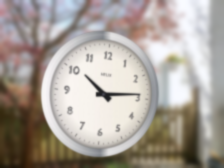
10:14
